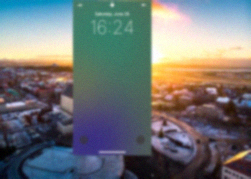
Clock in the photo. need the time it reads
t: 16:24
